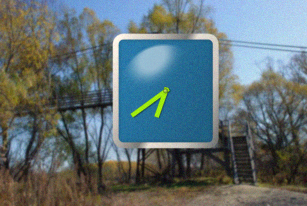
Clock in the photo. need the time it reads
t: 6:39
